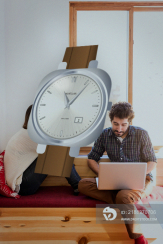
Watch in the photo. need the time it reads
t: 11:06
